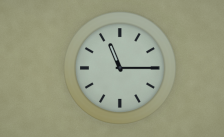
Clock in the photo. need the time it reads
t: 11:15
